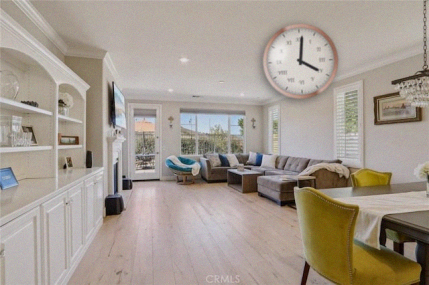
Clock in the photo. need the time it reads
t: 4:01
